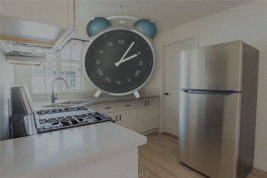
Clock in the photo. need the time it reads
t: 2:05
